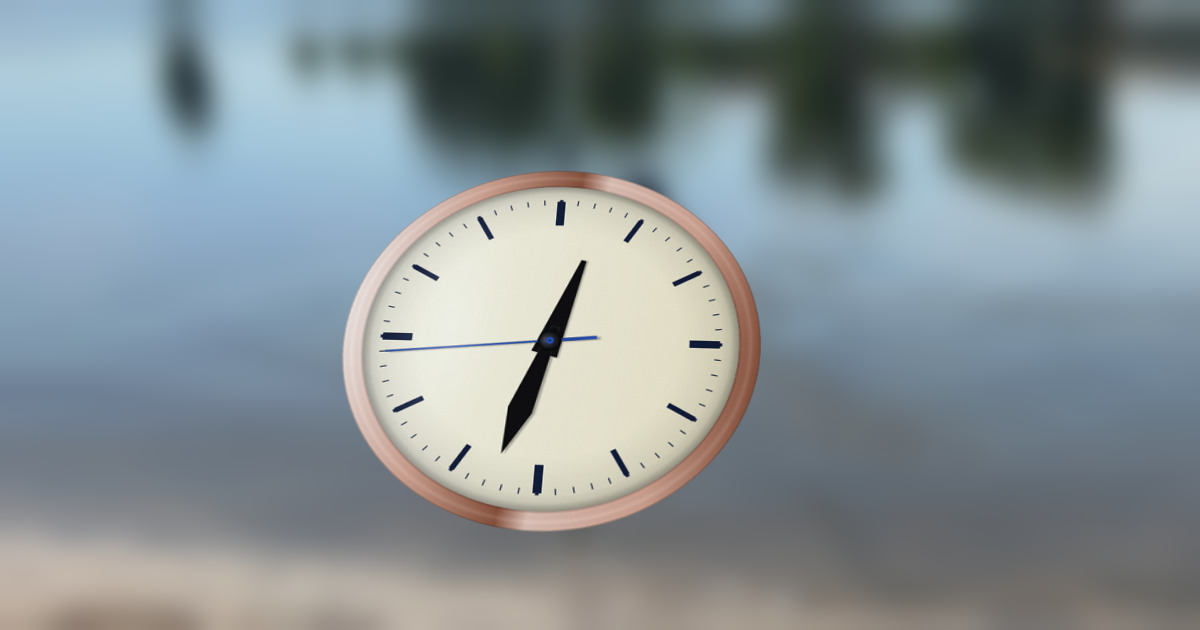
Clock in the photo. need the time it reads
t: 12:32:44
